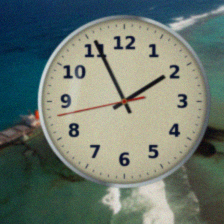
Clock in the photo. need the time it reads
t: 1:55:43
